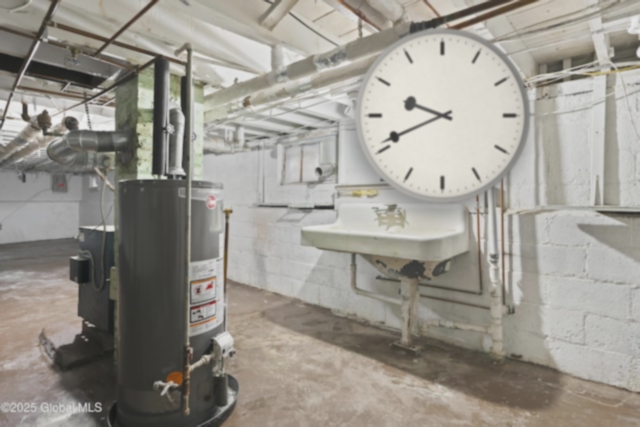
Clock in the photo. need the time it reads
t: 9:41
